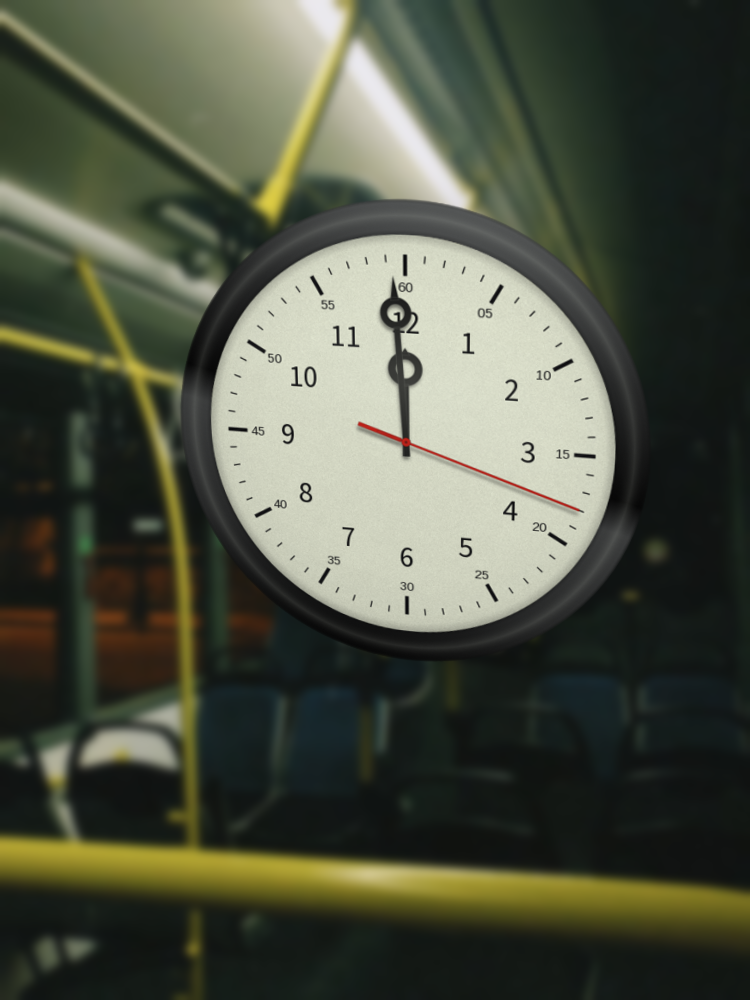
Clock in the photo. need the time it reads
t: 11:59:18
